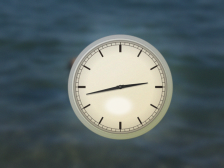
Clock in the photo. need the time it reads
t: 2:43
